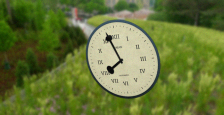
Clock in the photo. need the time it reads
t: 7:57
